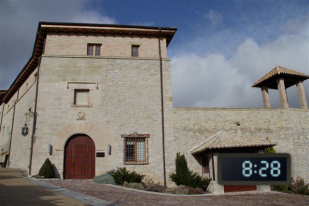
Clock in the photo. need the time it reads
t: 8:28
